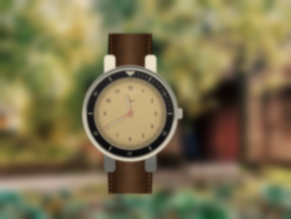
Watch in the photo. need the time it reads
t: 11:40
